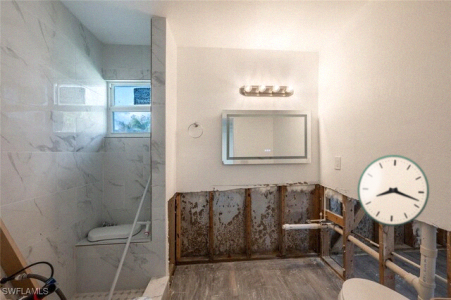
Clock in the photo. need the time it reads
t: 8:18
